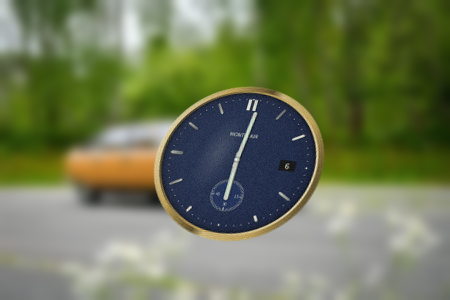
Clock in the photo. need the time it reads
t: 6:01
